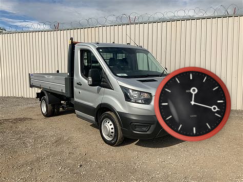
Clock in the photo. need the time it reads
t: 12:18
